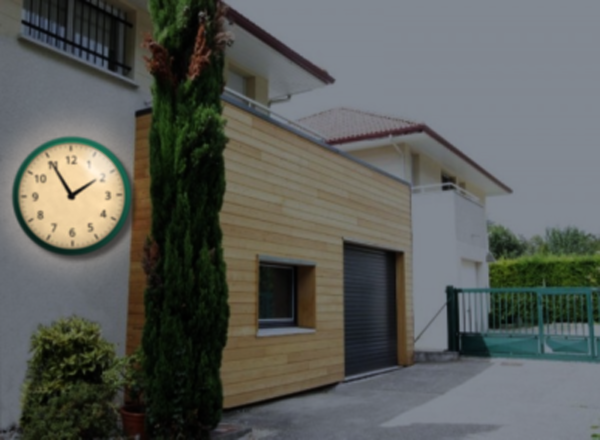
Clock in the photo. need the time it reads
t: 1:55
